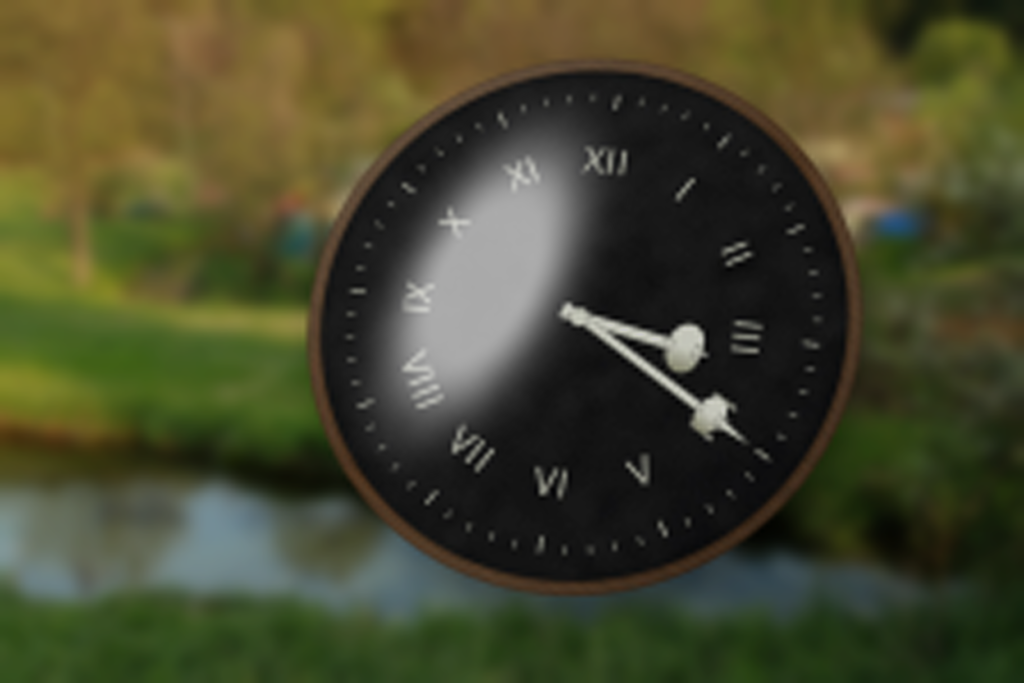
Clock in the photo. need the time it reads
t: 3:20
